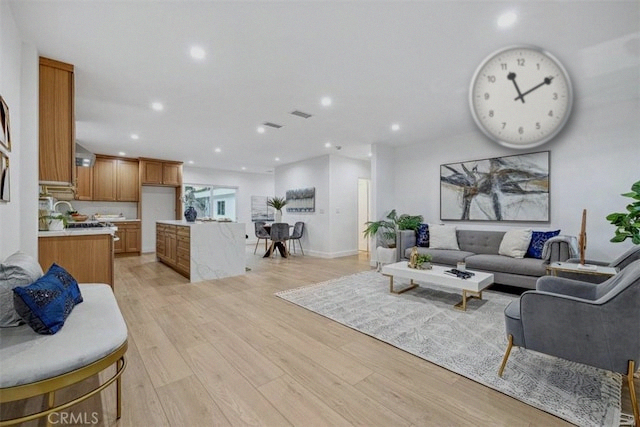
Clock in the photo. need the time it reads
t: 11:10
